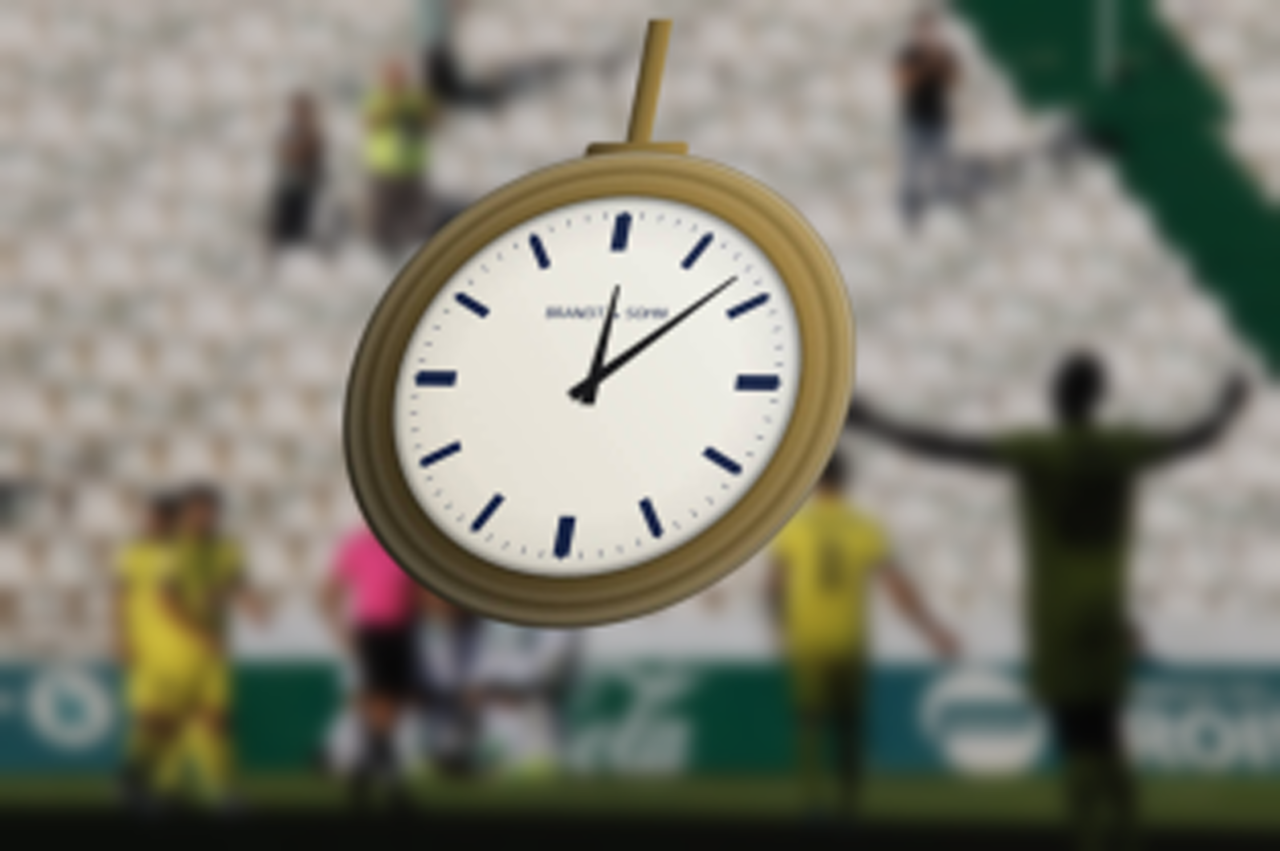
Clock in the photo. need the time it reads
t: 12:08
